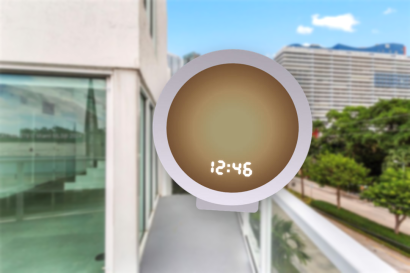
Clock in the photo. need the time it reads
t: 12:46
